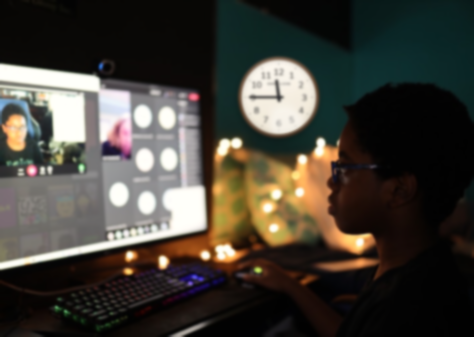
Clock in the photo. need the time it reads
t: 11:45
